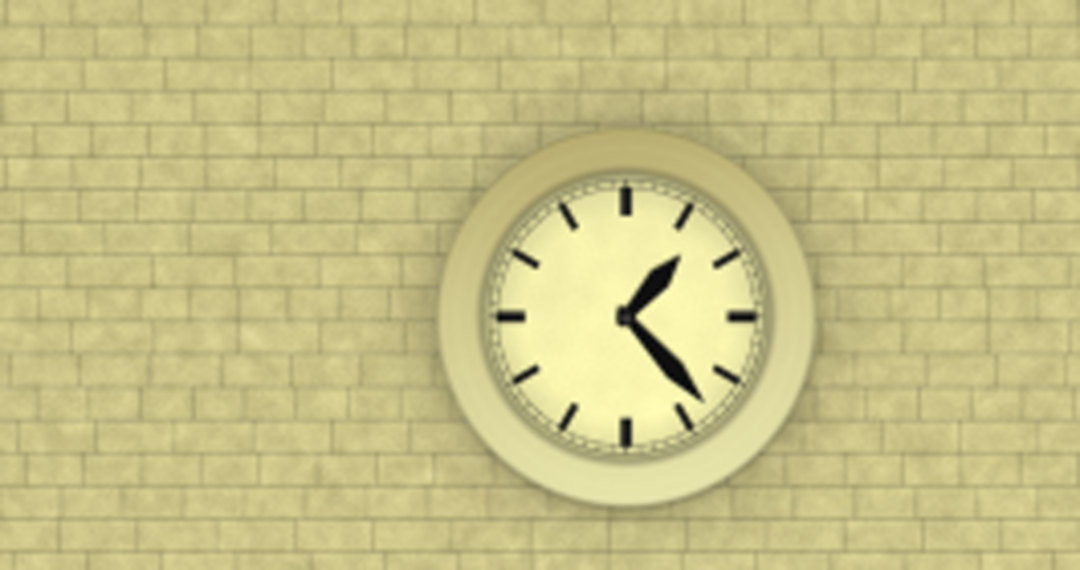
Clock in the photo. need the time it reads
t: 1:23
